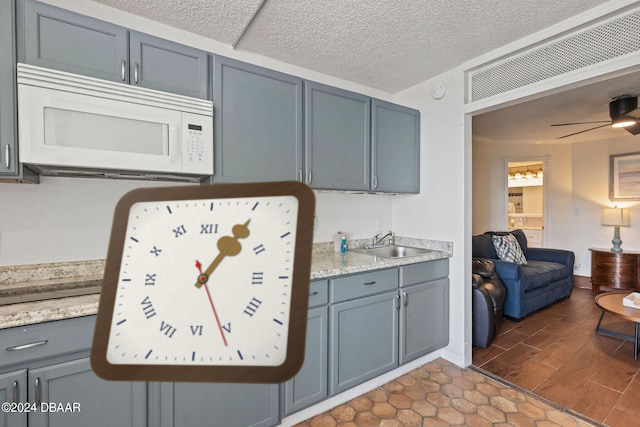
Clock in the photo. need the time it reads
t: 1:05:26
